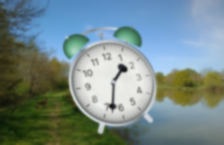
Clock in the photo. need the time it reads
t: 1:33
